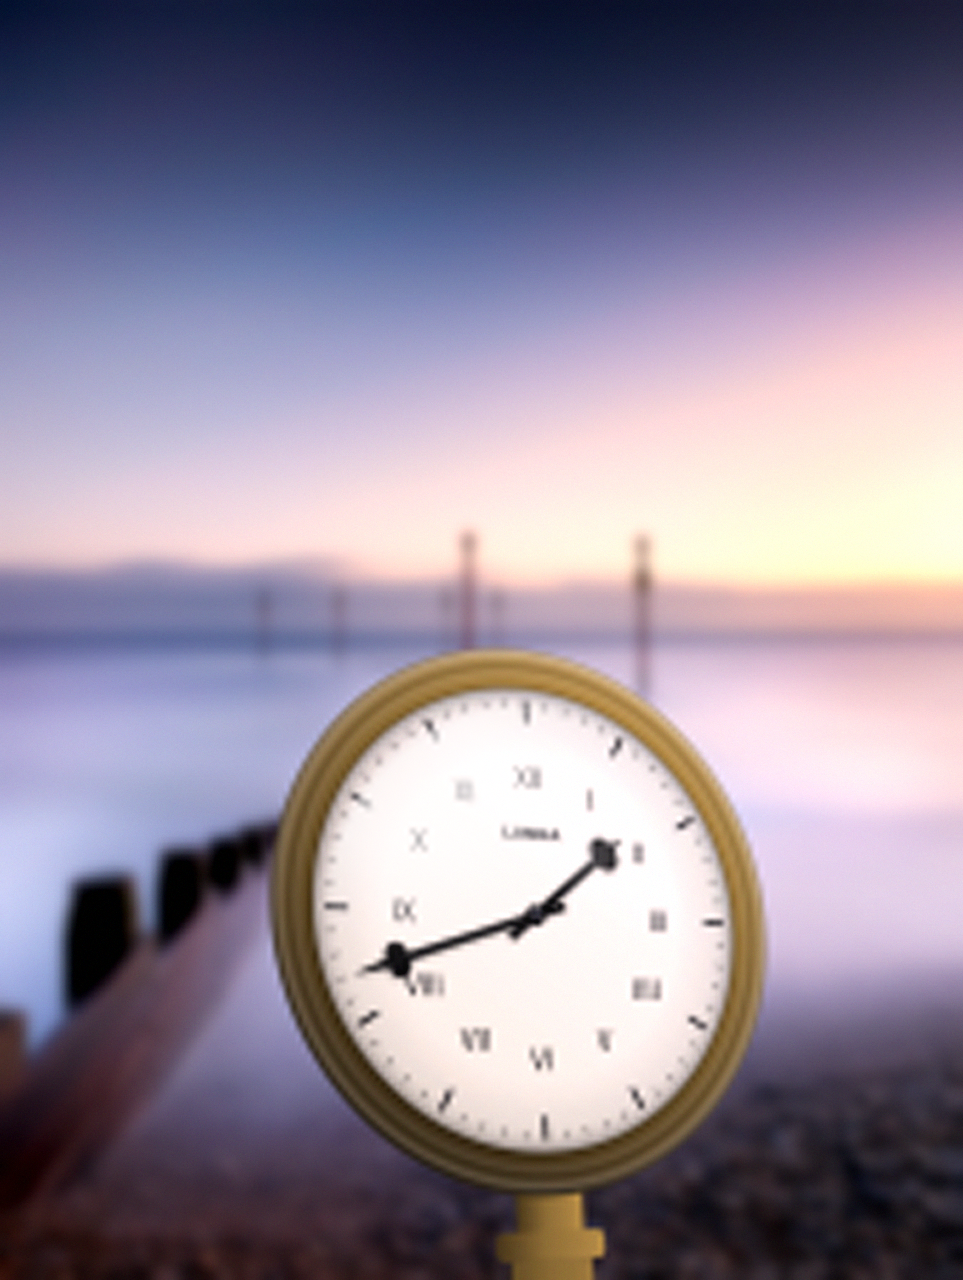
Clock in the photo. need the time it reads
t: 1:42
